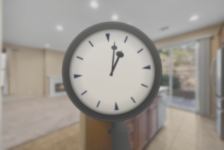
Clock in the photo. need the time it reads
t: 1:02
